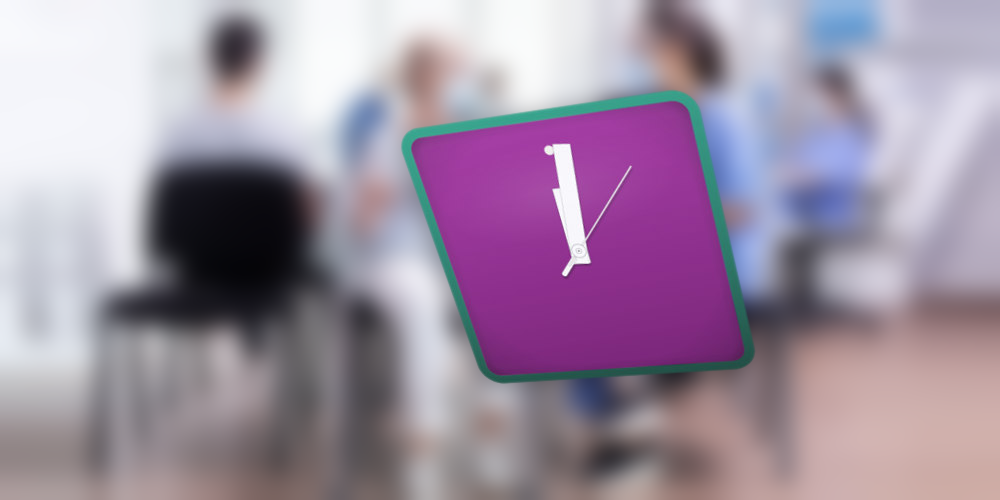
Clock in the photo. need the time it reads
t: 12:01:07
